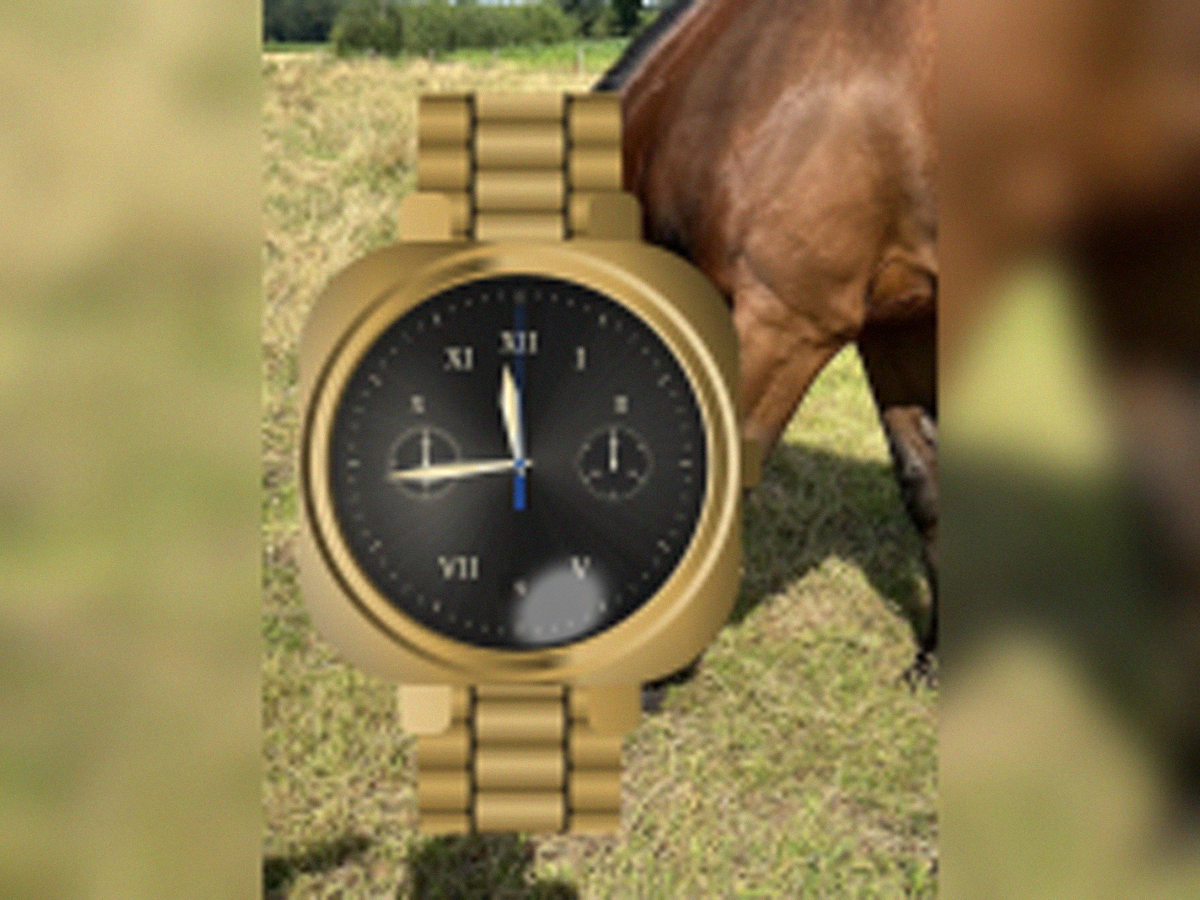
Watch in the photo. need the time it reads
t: 11:44
